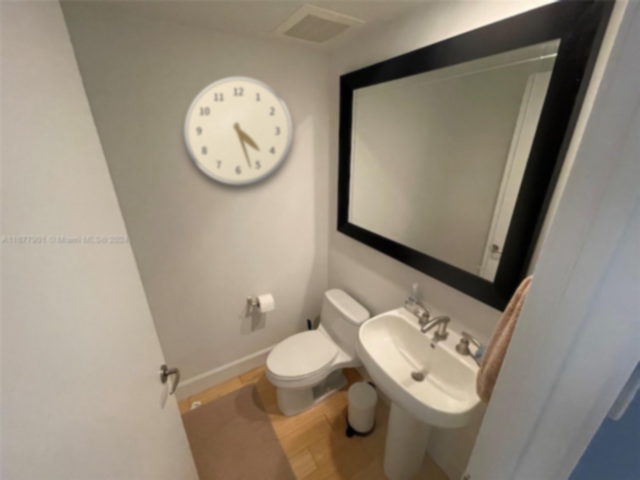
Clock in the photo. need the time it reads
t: 4:27
